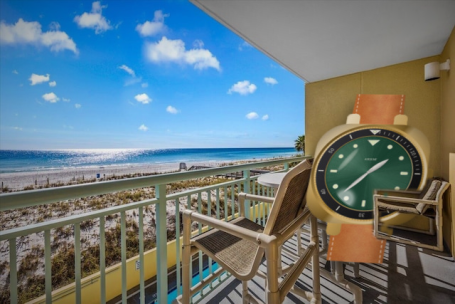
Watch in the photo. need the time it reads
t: 1:37
